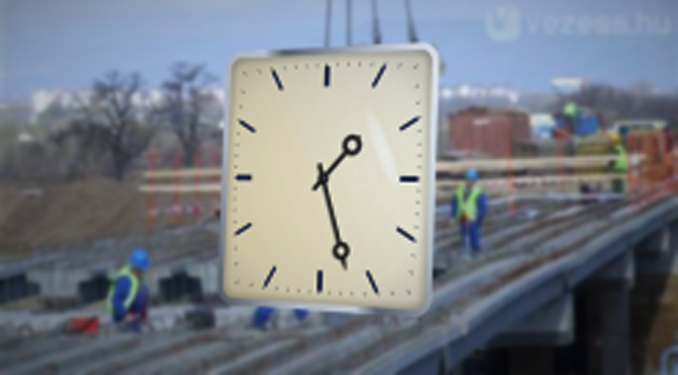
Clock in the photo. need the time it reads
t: 1:27
